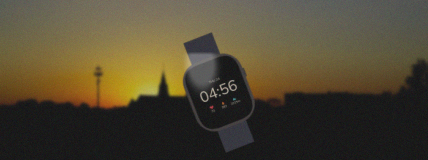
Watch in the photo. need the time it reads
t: 4:56
